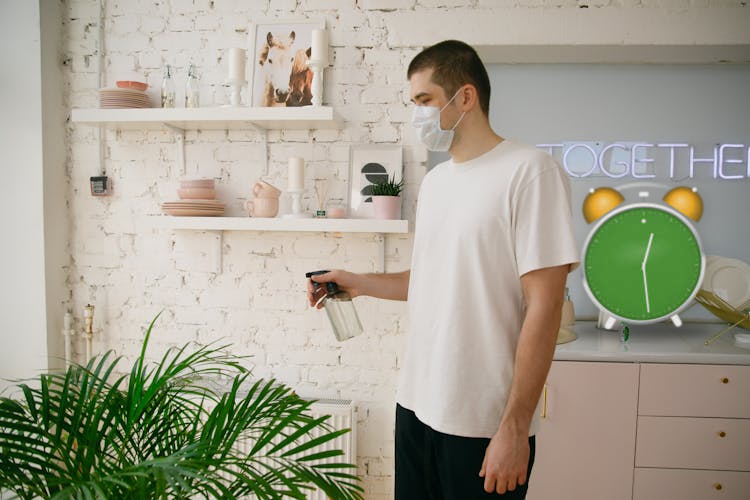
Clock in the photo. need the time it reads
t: 12:29
